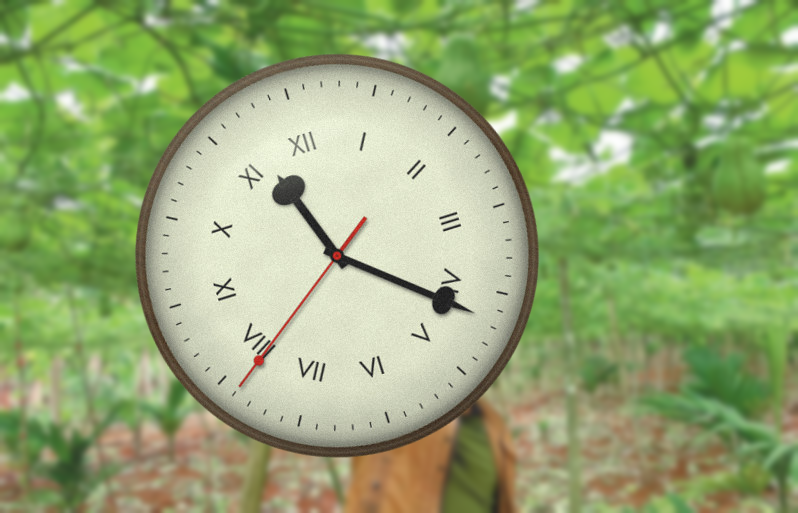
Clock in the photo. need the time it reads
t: 11:21:39
